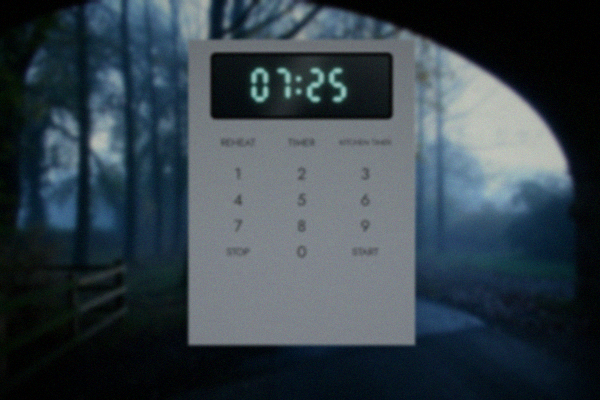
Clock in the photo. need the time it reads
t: 7:25
